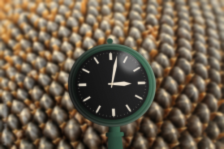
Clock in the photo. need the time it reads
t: 3:02
